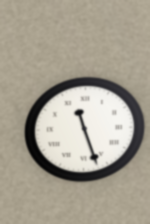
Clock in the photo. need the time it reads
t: 11:27
